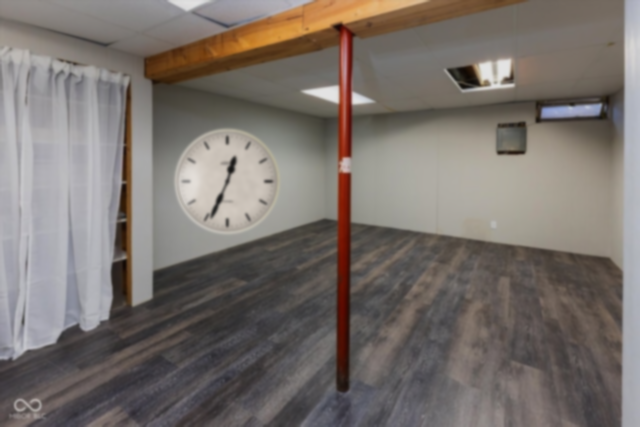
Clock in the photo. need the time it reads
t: 12:34
